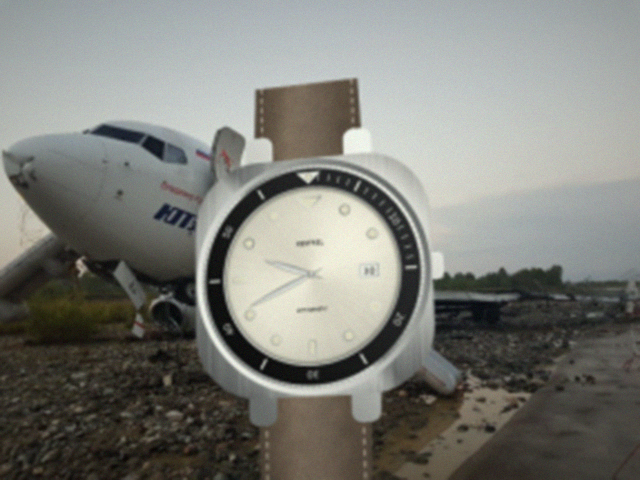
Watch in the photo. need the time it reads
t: 9:41
